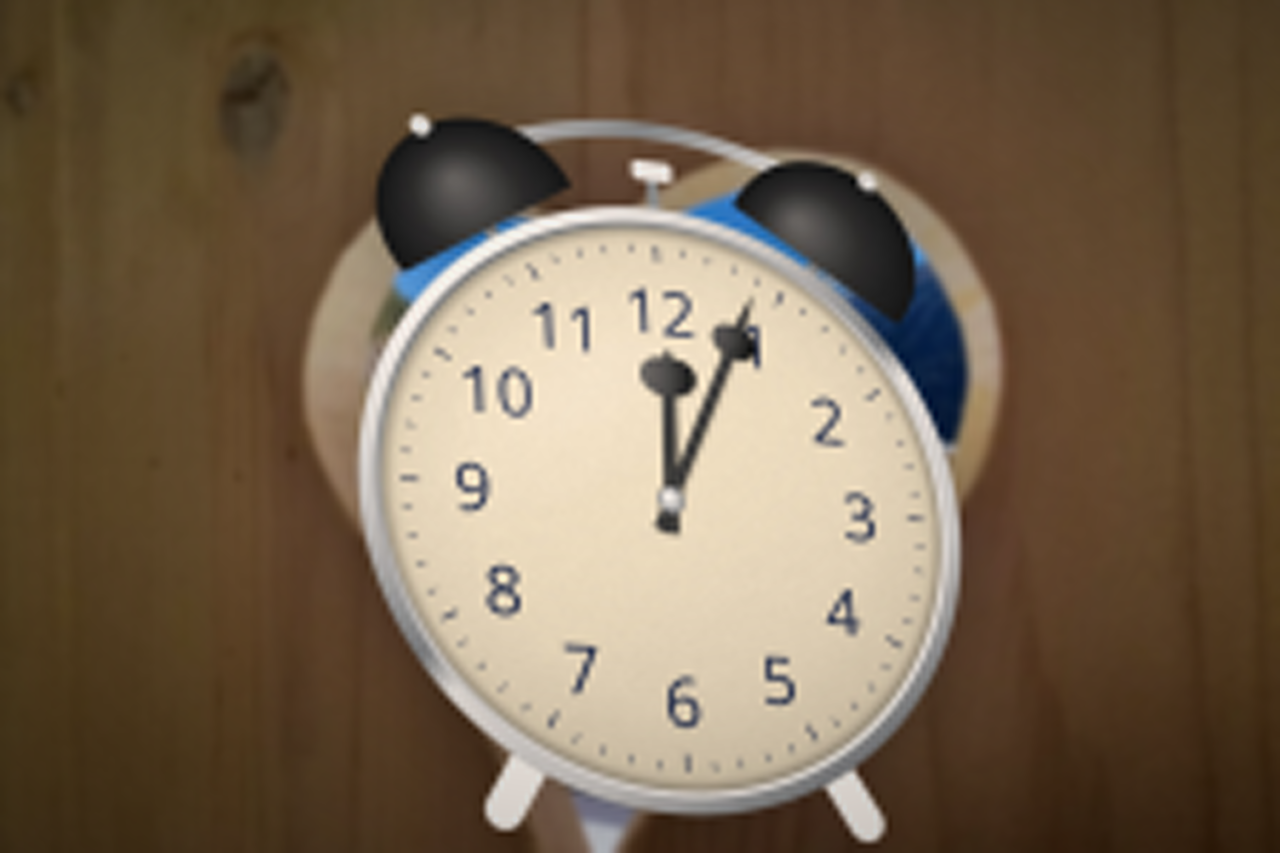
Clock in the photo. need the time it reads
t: 12:04
